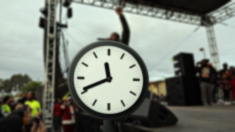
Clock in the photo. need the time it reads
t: 11:41
